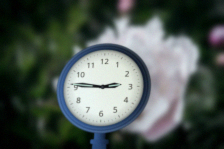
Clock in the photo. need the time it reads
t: 2:46
